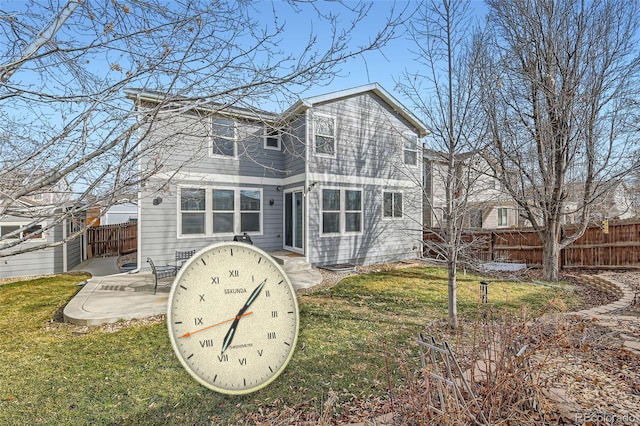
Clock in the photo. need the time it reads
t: 7:07:43
